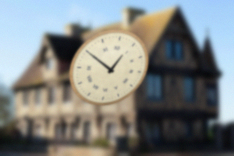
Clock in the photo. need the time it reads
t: 12:50
